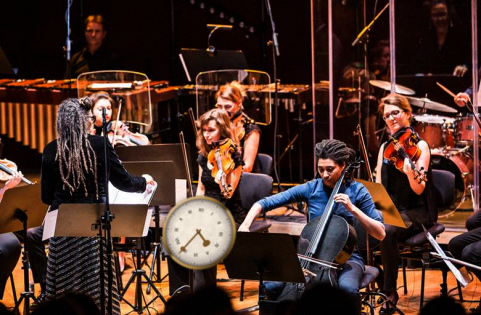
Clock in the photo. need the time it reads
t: 4:36
